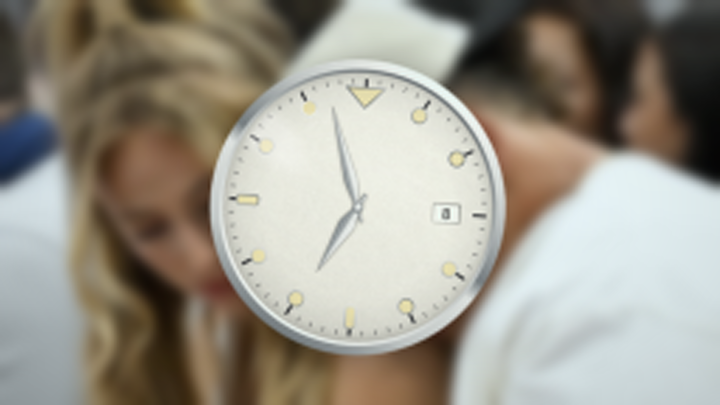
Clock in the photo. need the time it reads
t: 6:57
